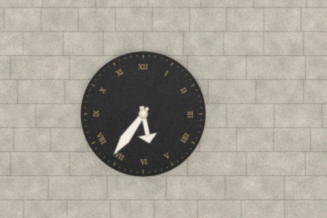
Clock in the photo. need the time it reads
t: 5:36
